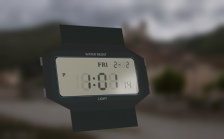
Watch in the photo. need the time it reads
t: 1:01:14
